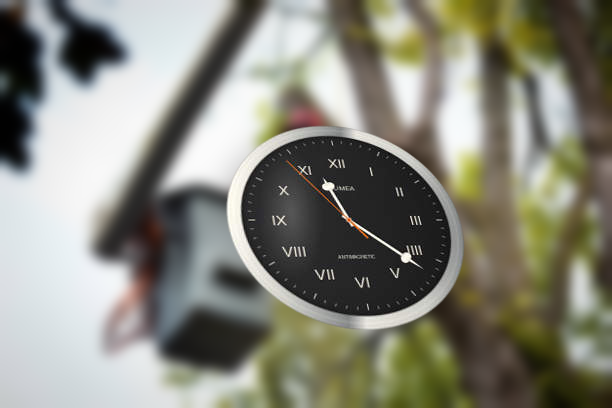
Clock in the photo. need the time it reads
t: 11:21:54
